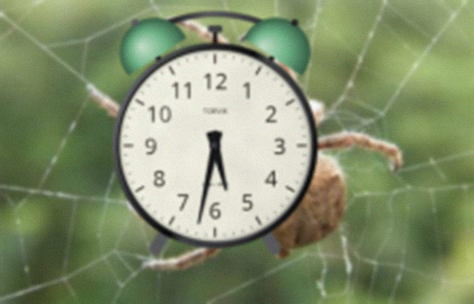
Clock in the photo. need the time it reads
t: 5:32
